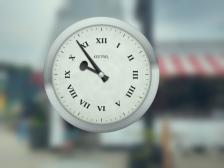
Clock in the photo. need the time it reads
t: 9:54
